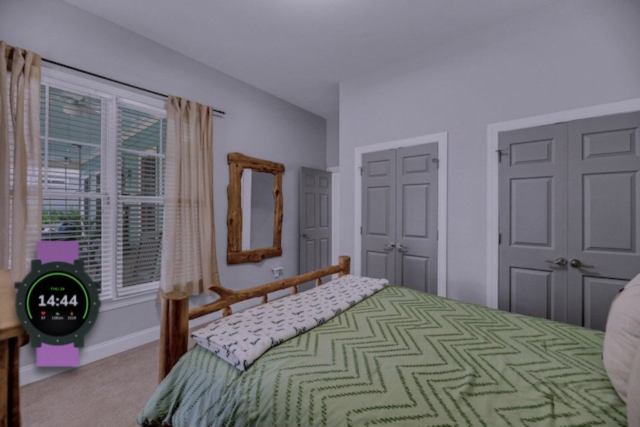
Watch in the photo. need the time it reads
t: 14:44
